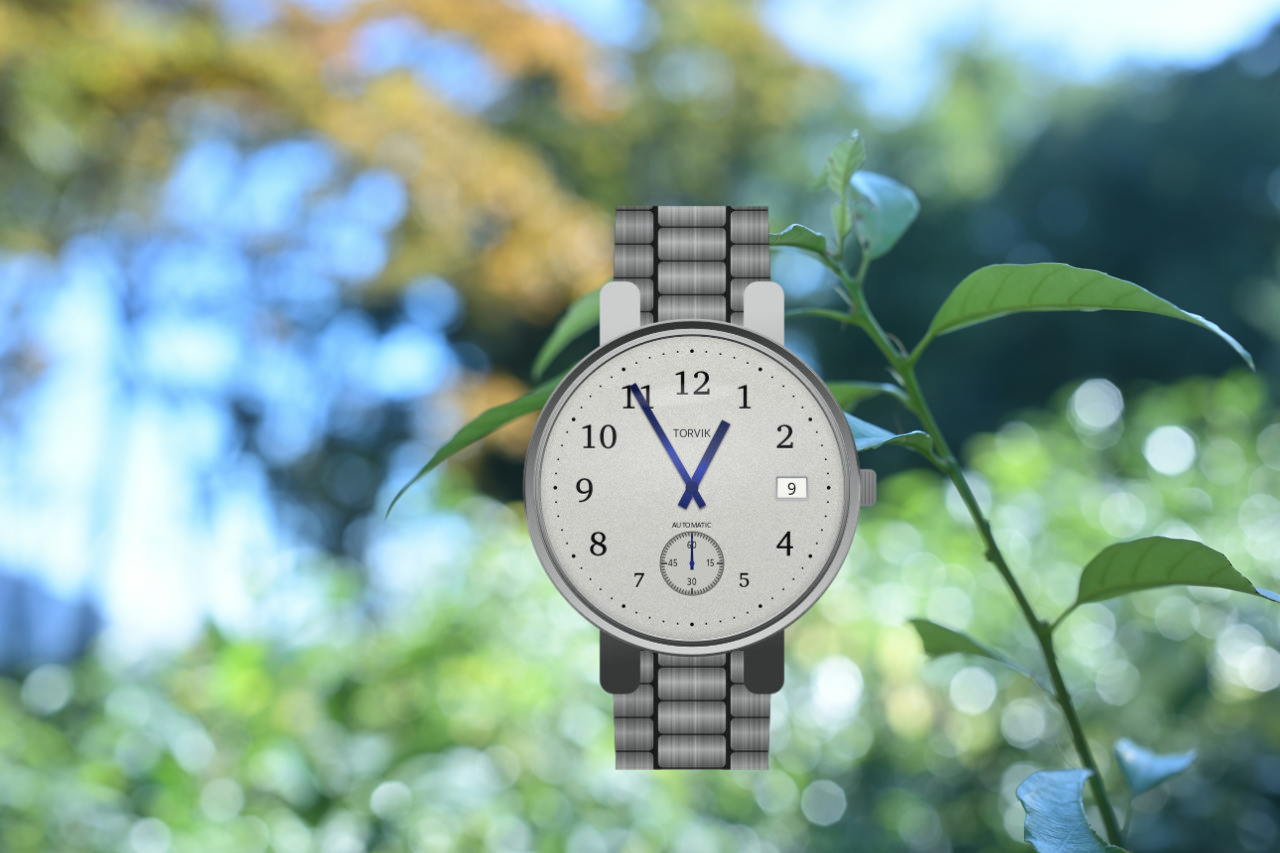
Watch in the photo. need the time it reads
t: 12:55
